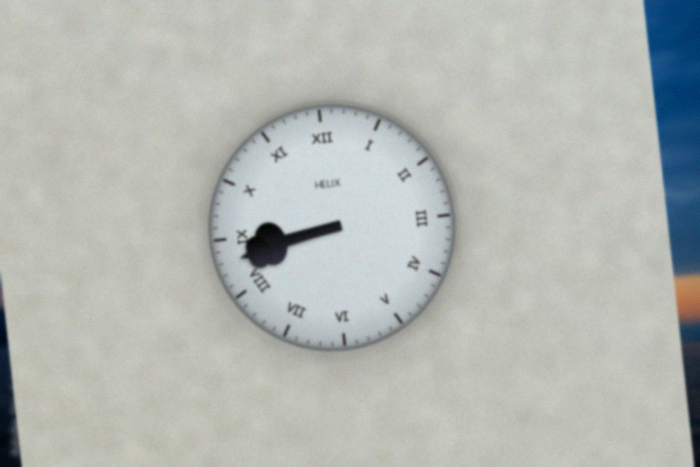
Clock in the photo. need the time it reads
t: 8:43
